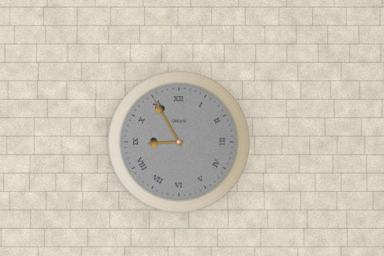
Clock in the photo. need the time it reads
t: 8:55
